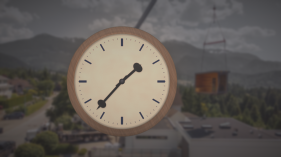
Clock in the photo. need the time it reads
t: 1:37
